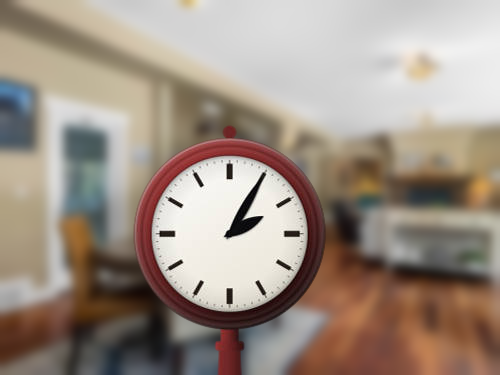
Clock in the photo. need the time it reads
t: 2:05
